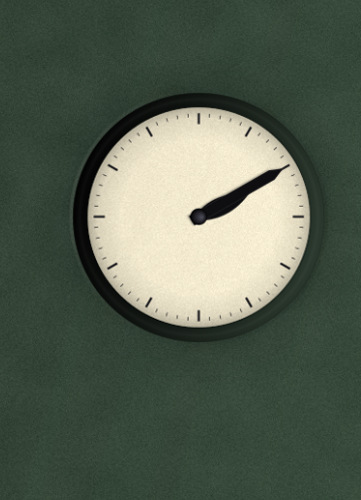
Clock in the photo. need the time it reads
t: 2:10
